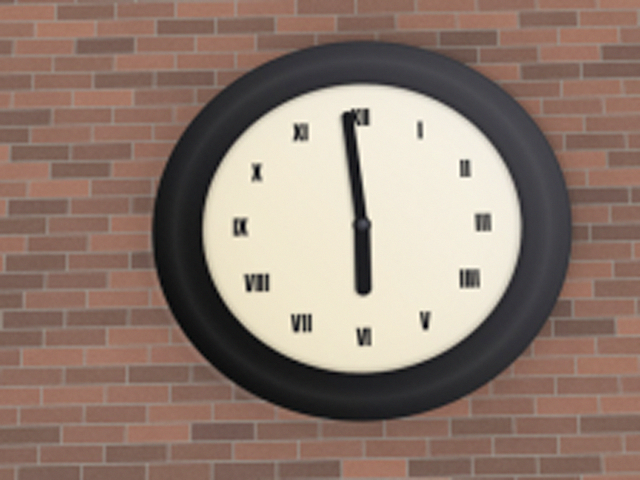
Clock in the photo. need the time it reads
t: 5:59
